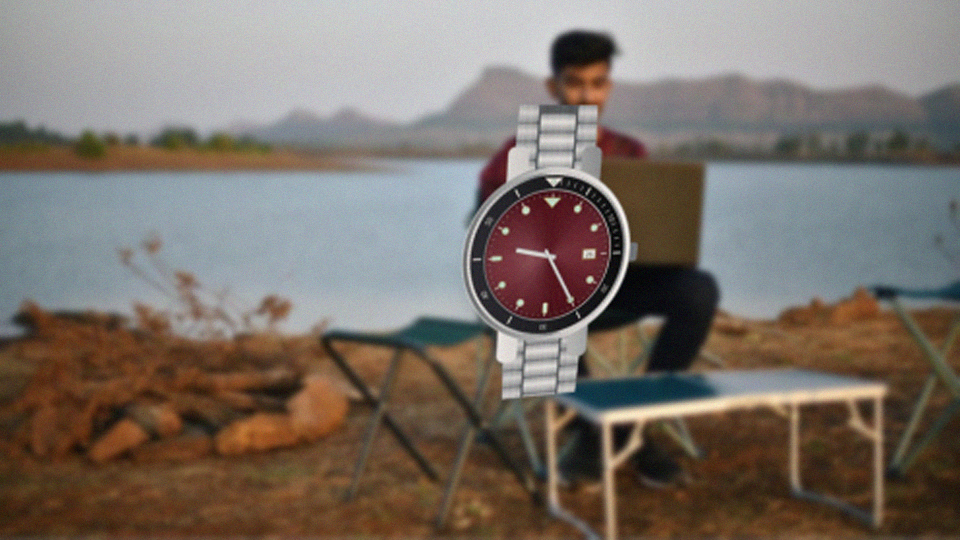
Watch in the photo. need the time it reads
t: 9:25
